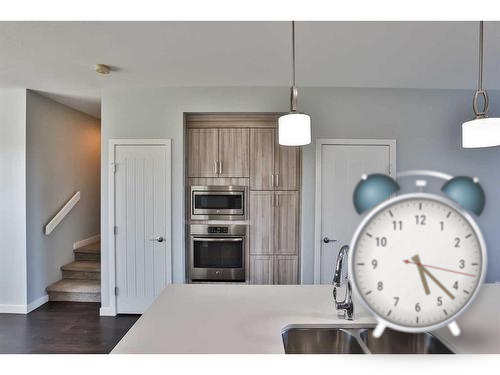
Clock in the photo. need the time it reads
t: 5:22:17
